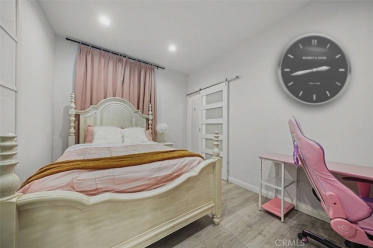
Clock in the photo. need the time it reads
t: 2:43
